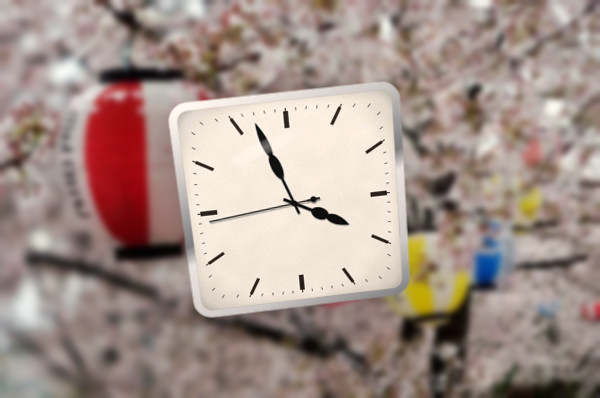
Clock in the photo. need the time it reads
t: 3:56:44
